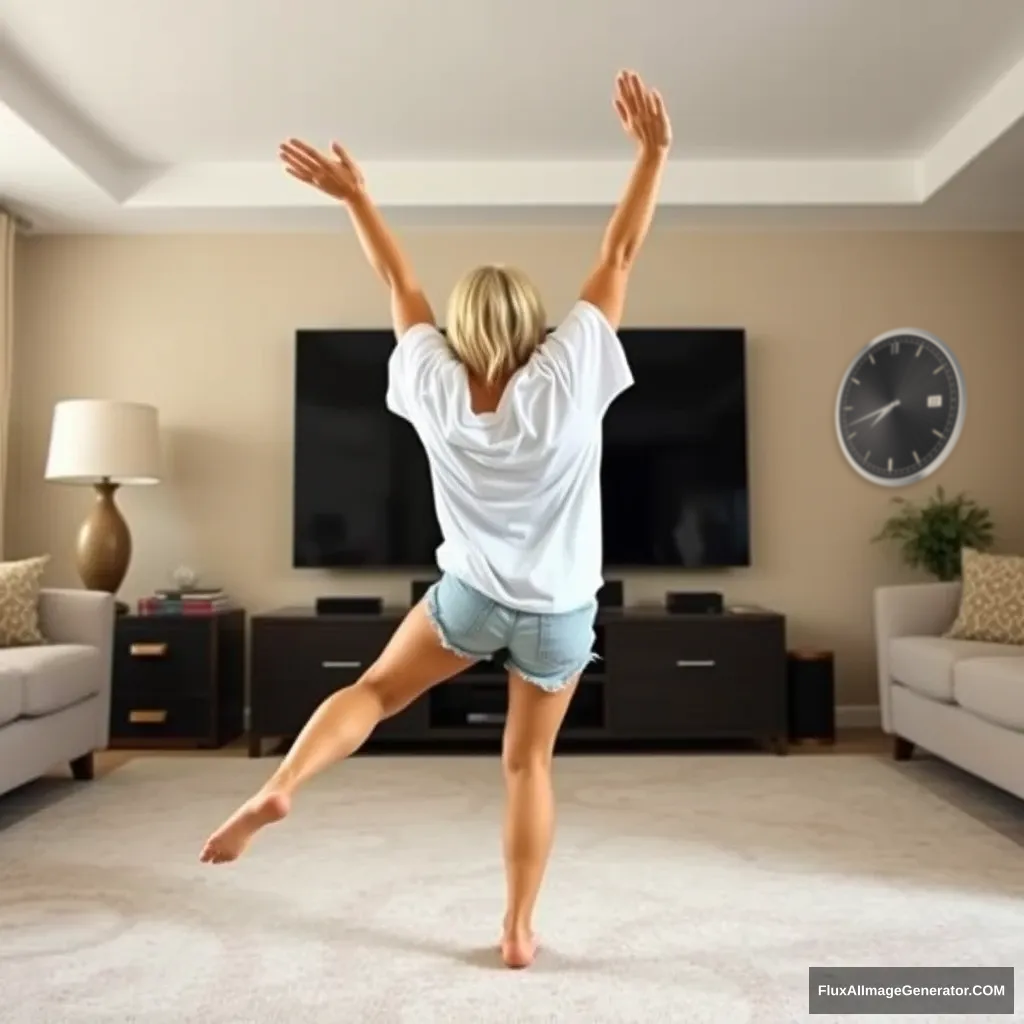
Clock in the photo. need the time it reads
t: 7:42
